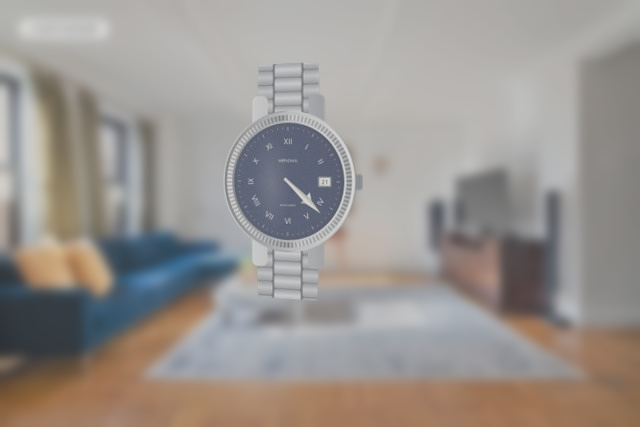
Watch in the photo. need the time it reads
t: 4:22
